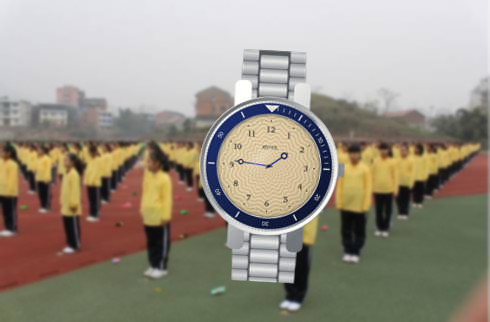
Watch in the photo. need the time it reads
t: 1:46
